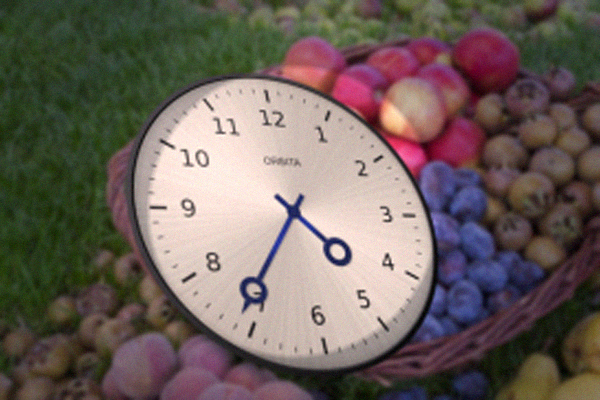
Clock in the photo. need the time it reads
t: 4:36
